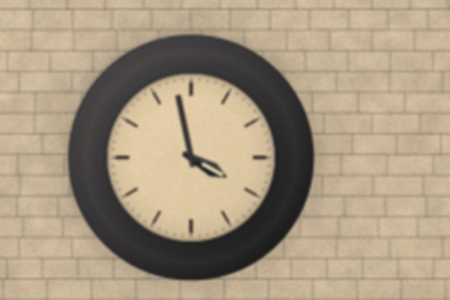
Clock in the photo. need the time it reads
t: 3:58
